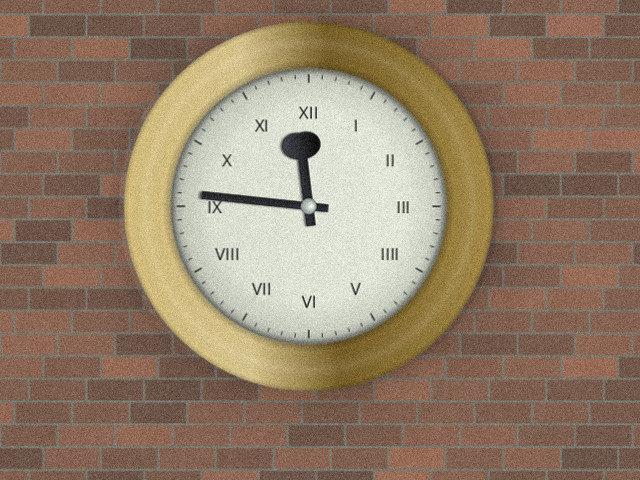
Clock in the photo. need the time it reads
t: 11:46
